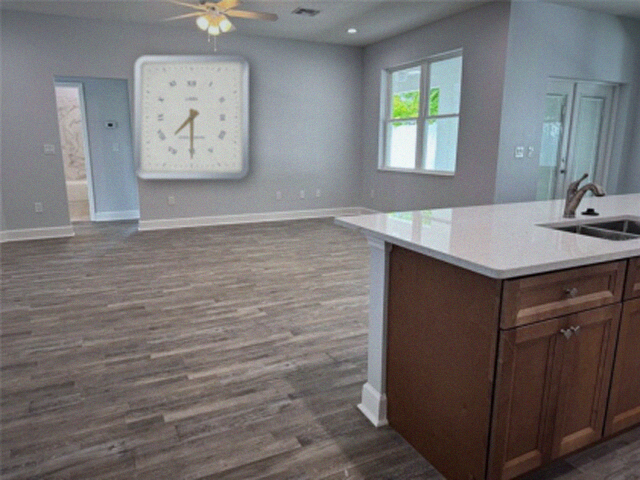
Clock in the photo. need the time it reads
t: 7:30
